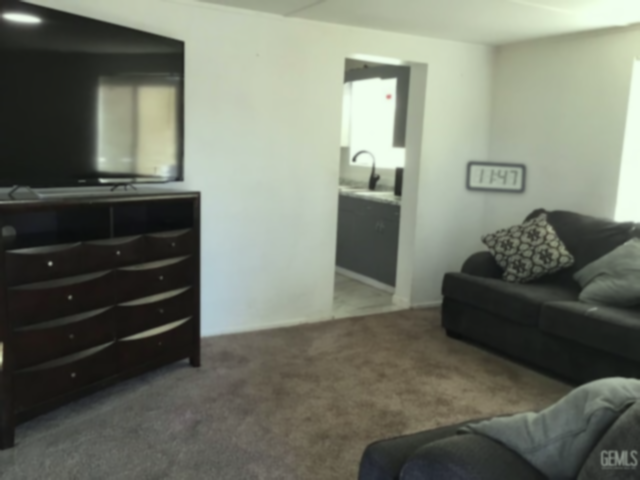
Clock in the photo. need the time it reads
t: 11:47
